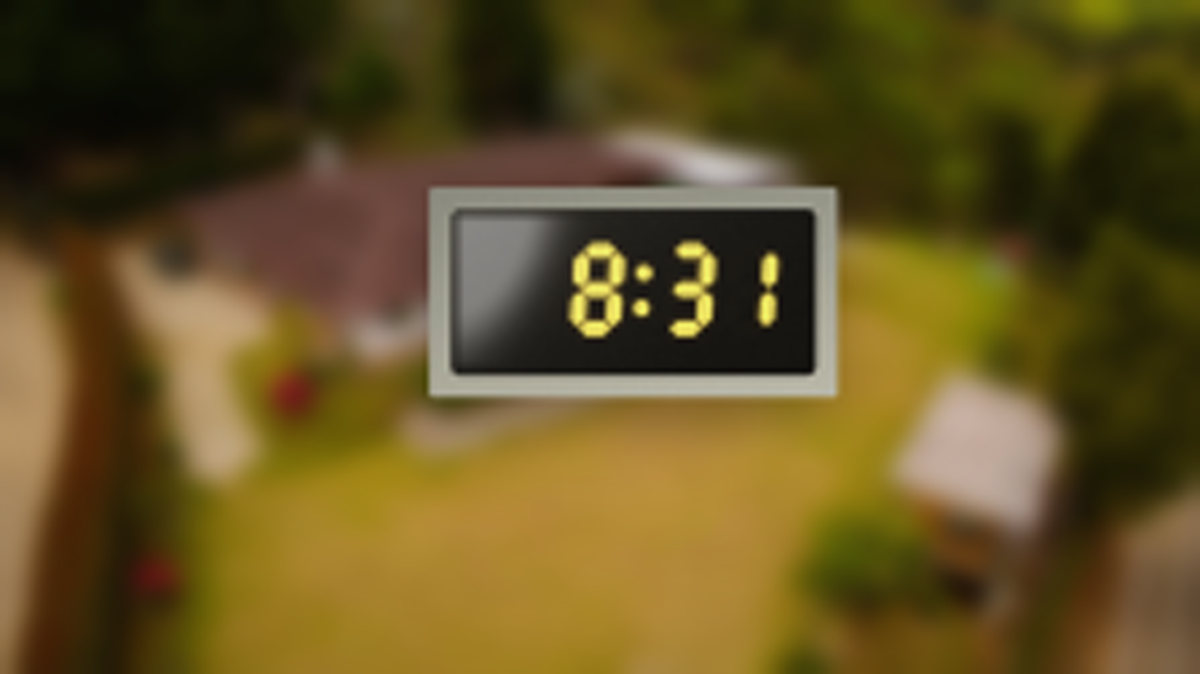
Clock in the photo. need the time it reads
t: 8:31
